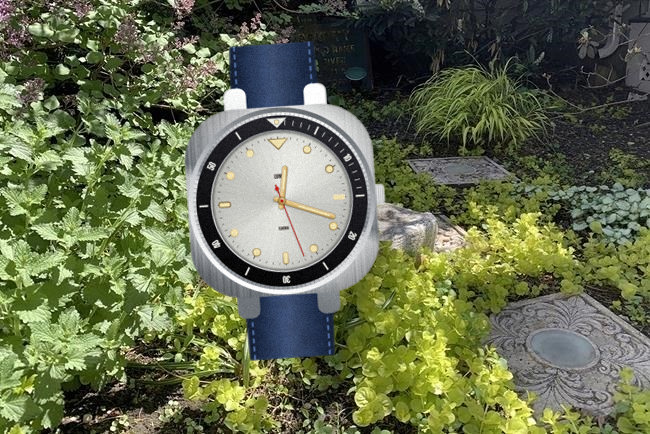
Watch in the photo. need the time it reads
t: 12:18:27
